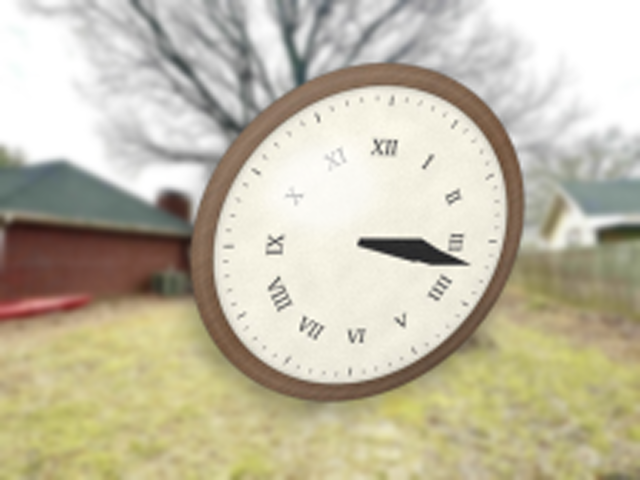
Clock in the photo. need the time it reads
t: 3:17
